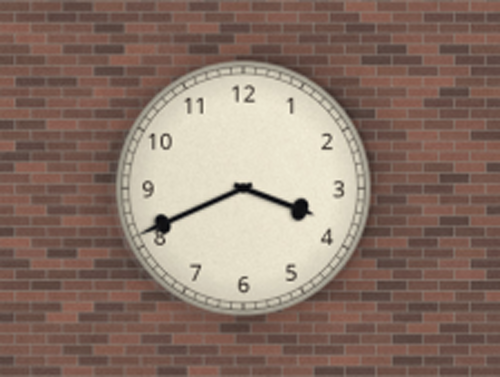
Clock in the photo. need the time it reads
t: 3:41
